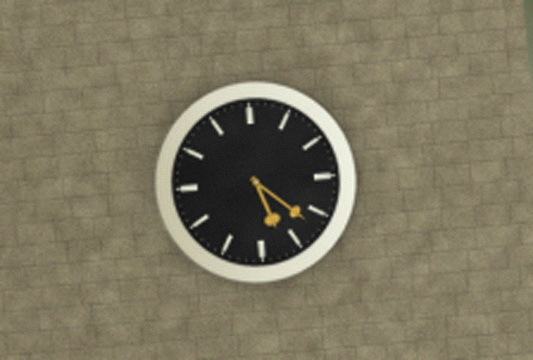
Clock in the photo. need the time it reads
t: 5:22
